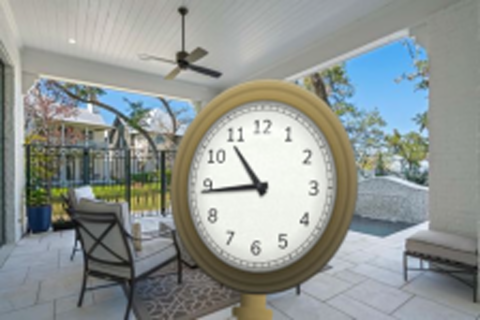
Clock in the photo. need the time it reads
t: 10:44
